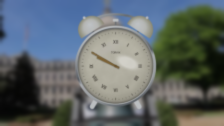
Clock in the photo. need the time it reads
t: 9:50
